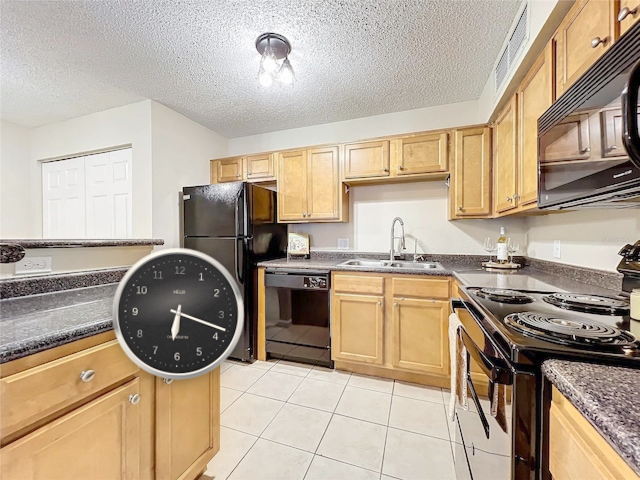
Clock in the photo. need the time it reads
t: 6:18
